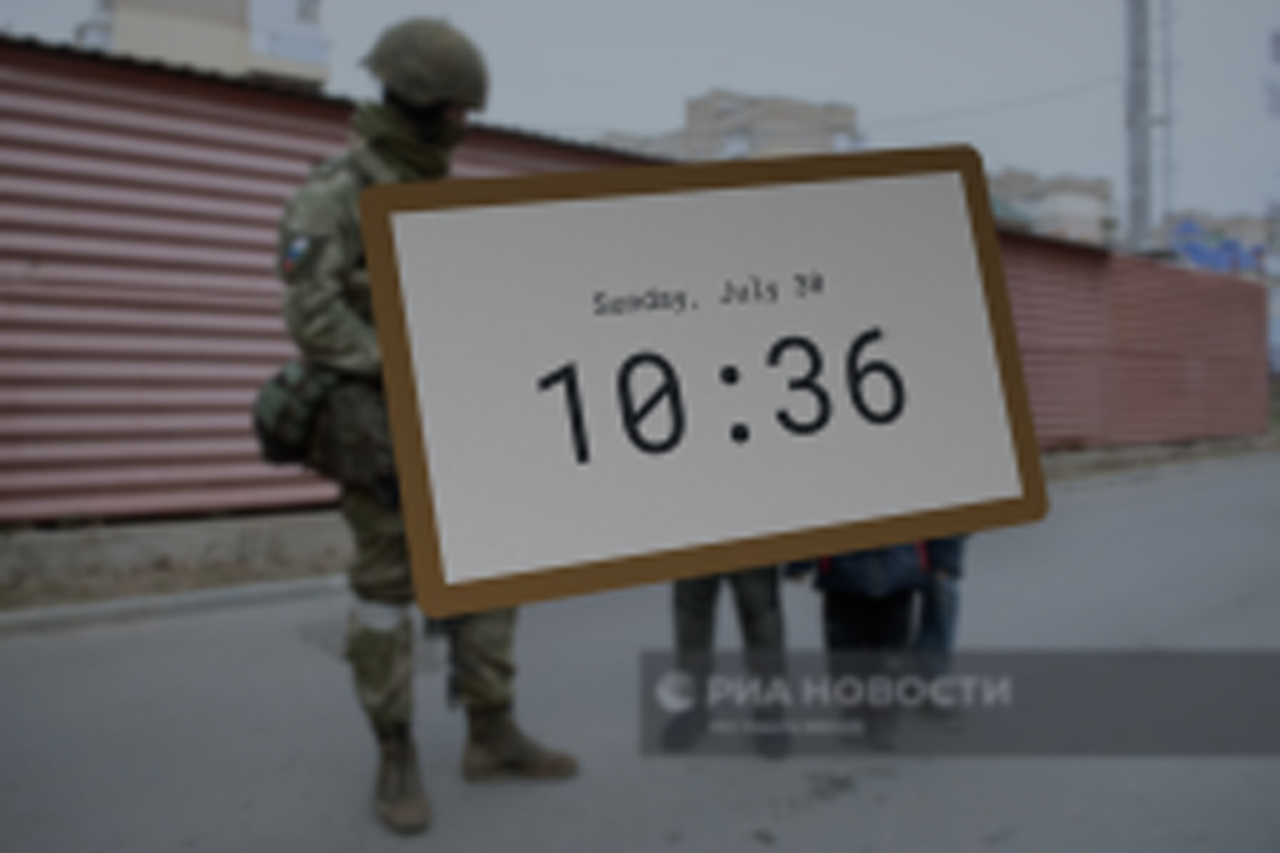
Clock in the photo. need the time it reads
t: 10:36
